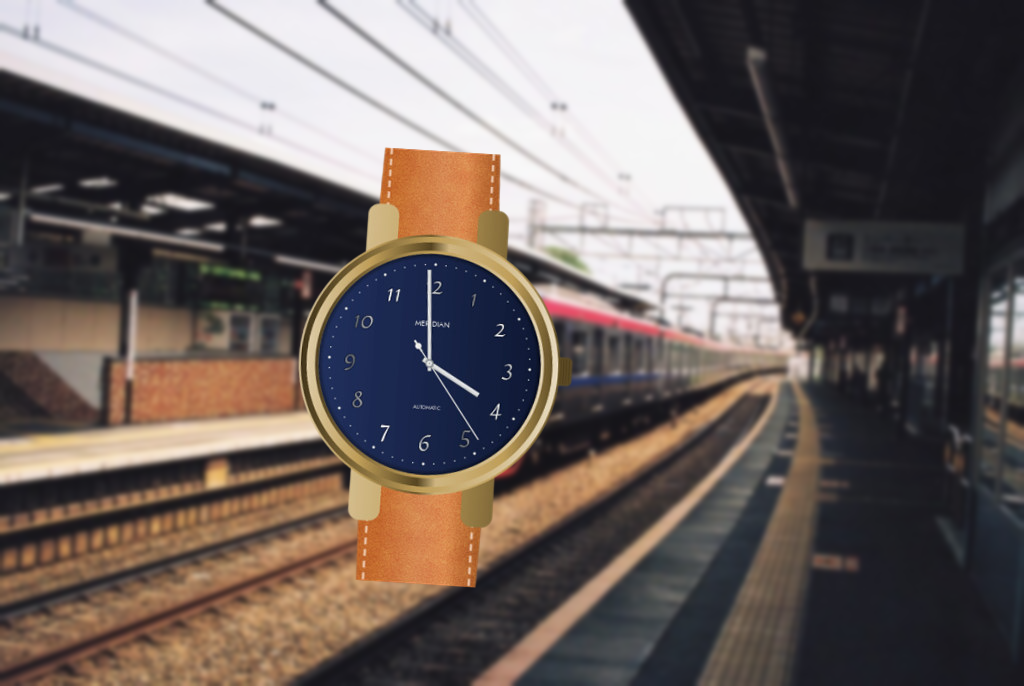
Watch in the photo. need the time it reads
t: 3:59:24
